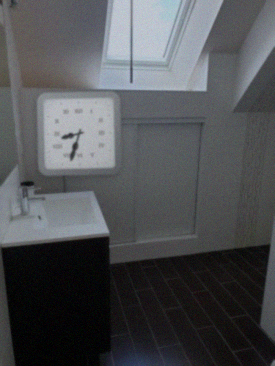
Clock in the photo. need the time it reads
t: 8:33
